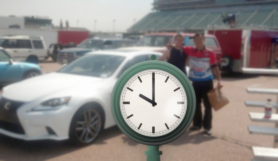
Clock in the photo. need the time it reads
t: 10:00
